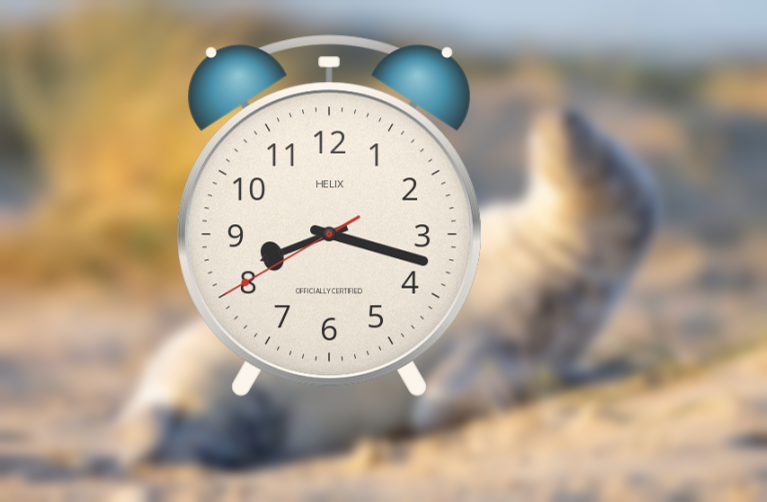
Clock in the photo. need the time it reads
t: 8:17:40
